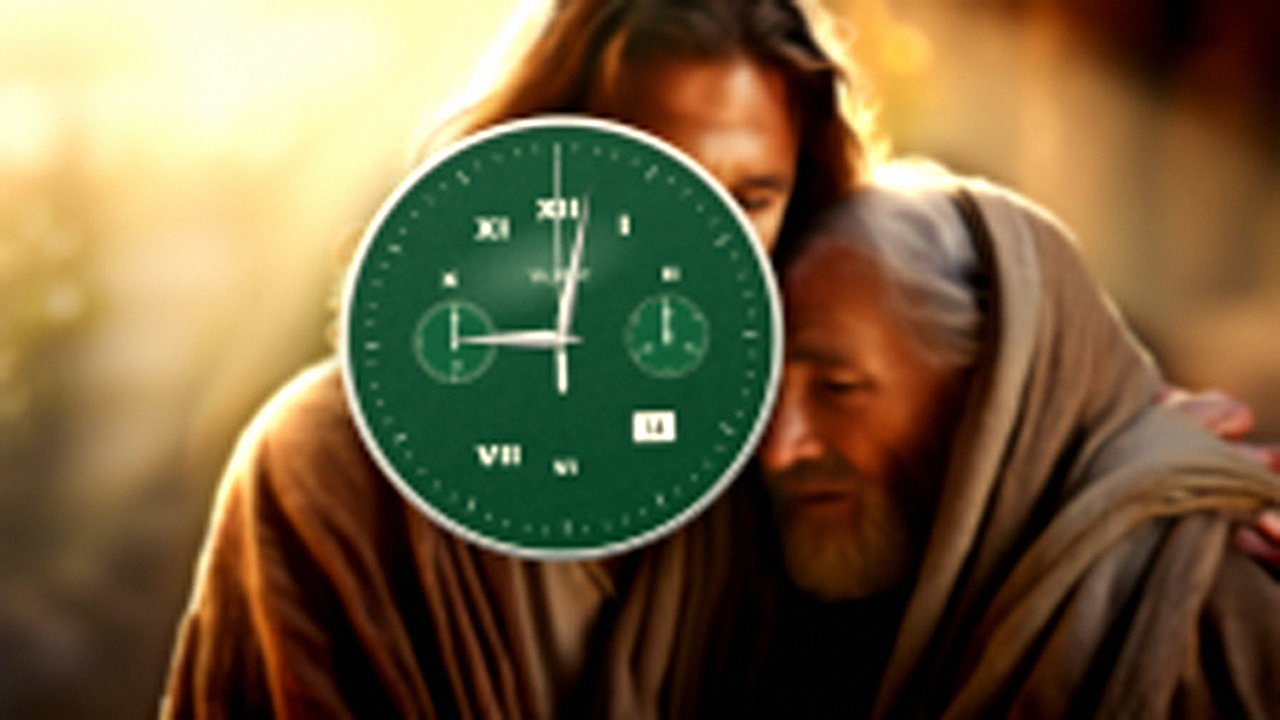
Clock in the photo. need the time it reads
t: 9:02
